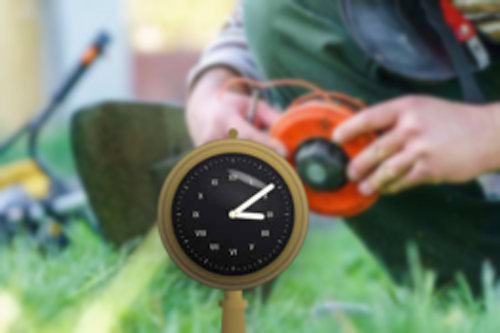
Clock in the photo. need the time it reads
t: 3:09
